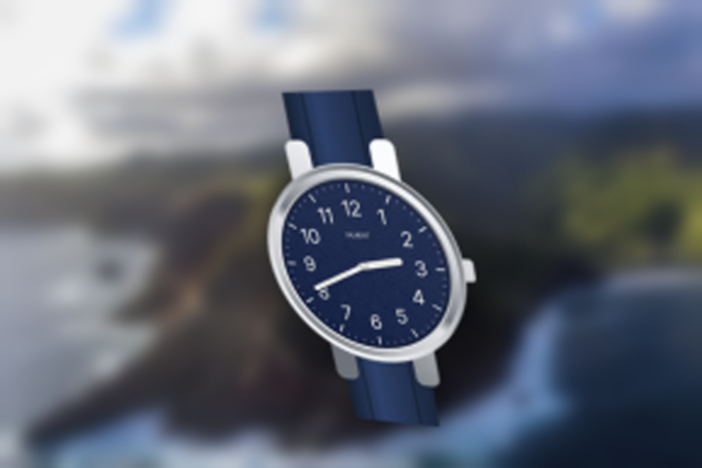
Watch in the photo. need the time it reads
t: 2:41
